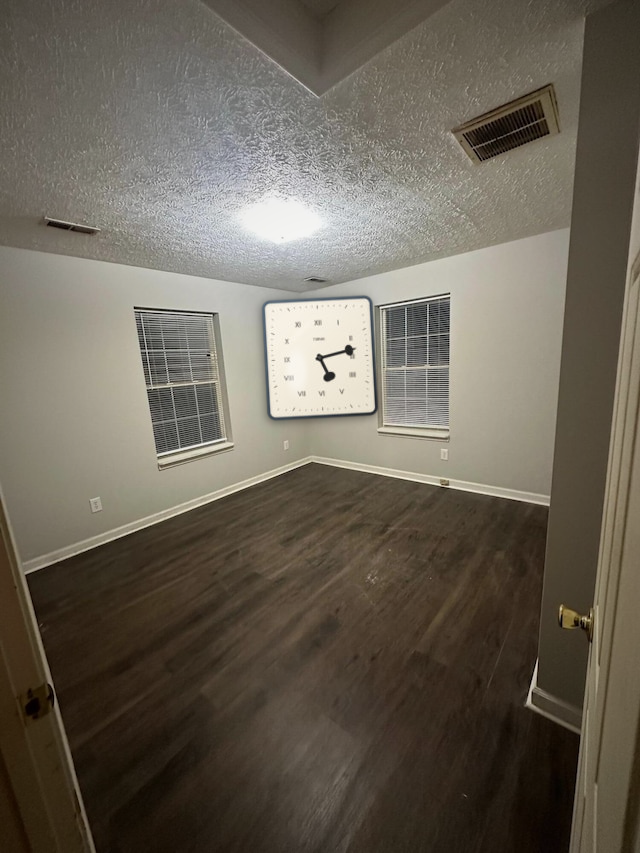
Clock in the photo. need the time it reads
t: 5:13
